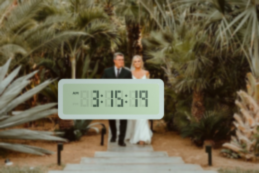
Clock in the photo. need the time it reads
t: 3:15:19
